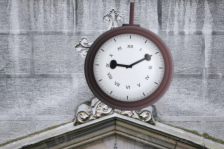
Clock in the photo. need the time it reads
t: 9:10
